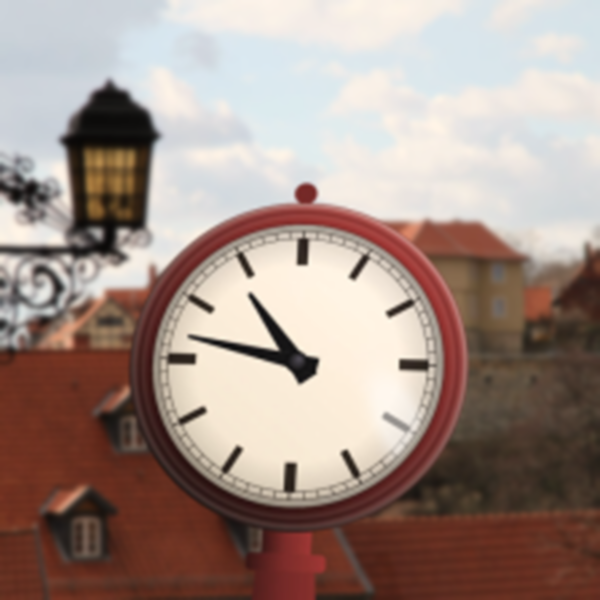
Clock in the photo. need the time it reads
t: 10:47
